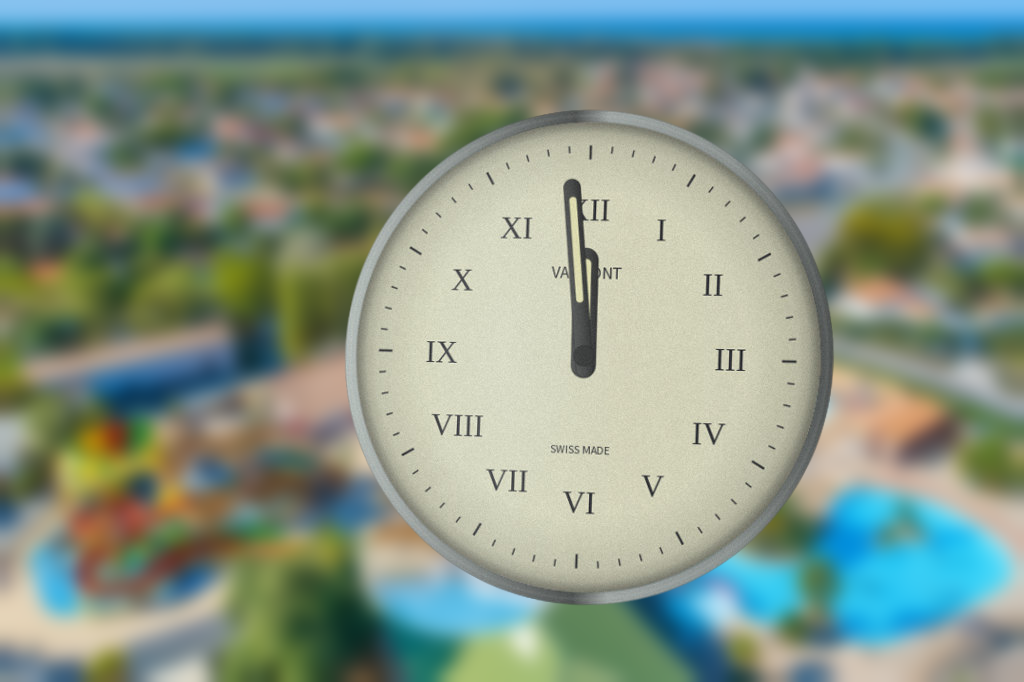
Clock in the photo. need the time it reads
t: 11:59
